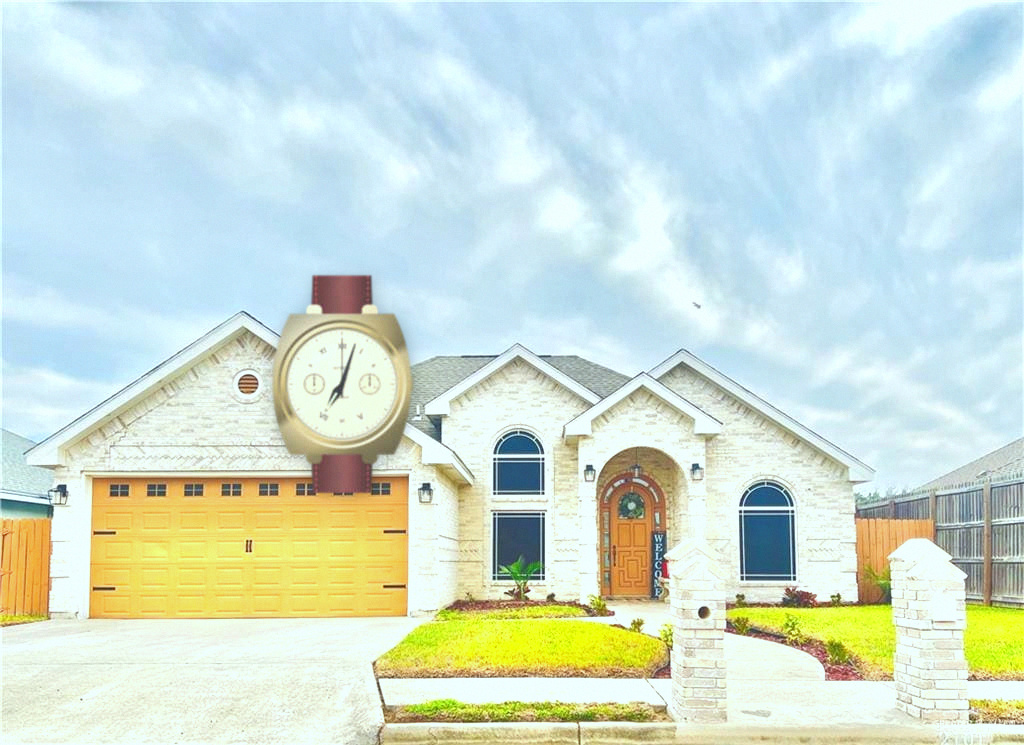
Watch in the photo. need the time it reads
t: 7:03
